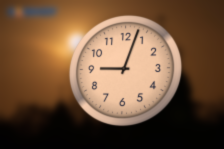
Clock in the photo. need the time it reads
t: 9:03
